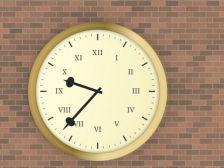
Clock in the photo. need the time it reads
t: 9:37
